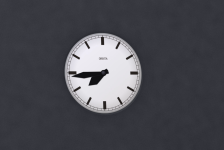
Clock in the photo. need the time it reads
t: 7:44
